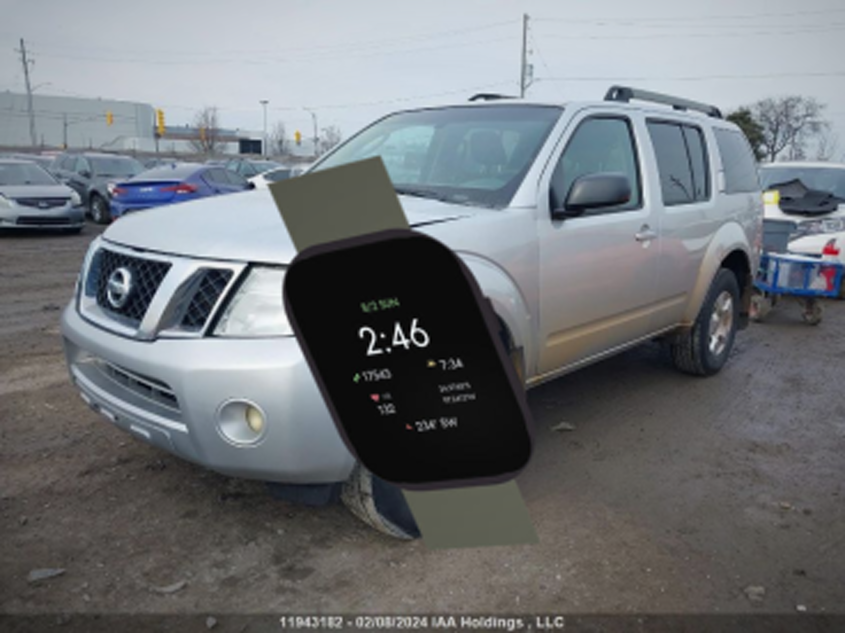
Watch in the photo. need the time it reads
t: 2:46
